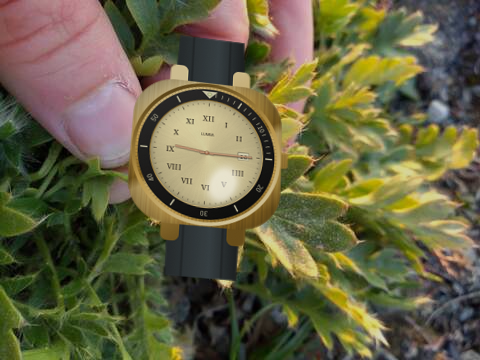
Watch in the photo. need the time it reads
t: 9:15
